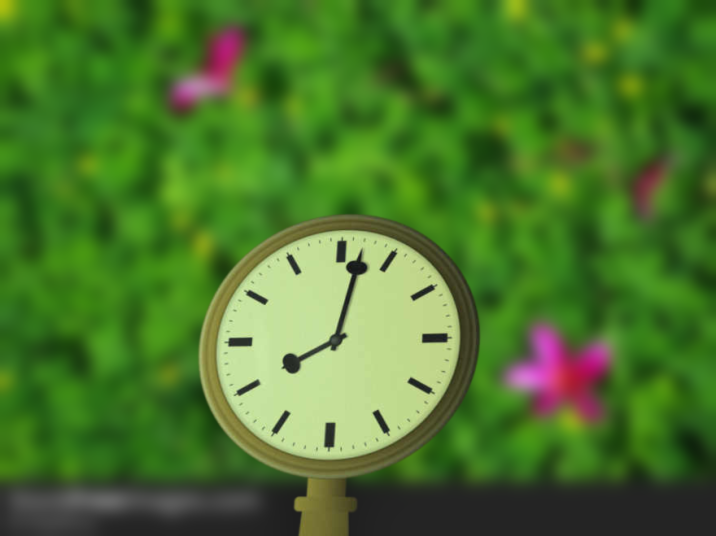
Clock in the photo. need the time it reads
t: 8:02
